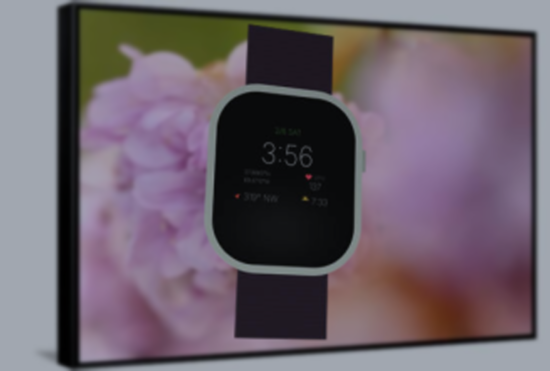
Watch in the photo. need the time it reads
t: 3:56
